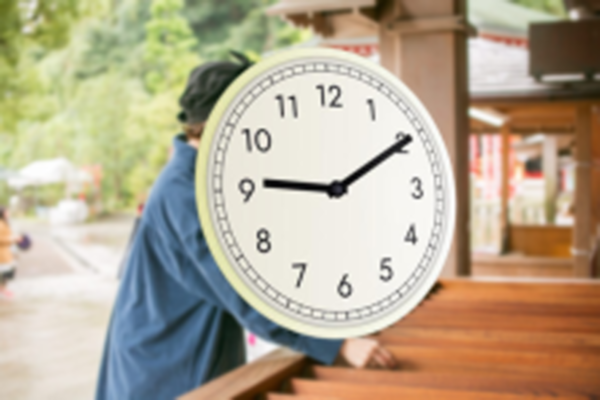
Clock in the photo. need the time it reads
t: 9:10
